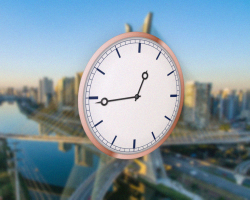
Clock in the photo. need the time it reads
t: 12:44
